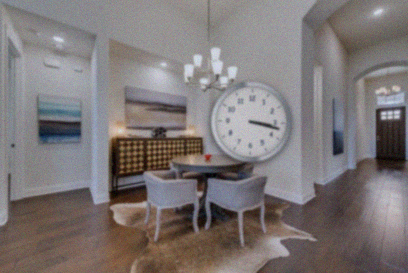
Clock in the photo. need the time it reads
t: 3:17
